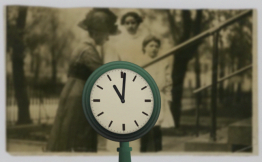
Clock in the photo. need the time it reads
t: 11:01
